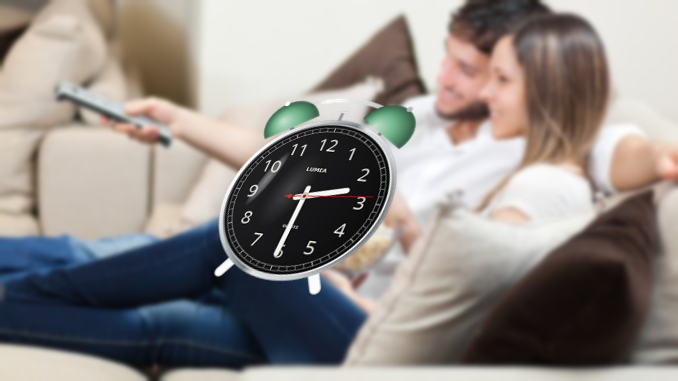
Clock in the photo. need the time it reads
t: 2:30:14
